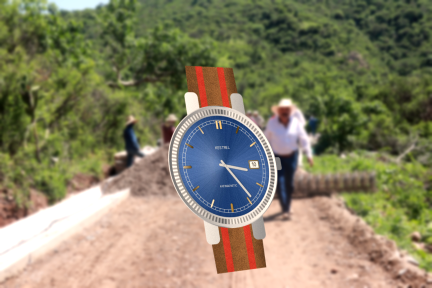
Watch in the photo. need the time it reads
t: 3:24
